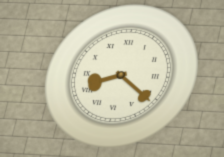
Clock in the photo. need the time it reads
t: 8:21
